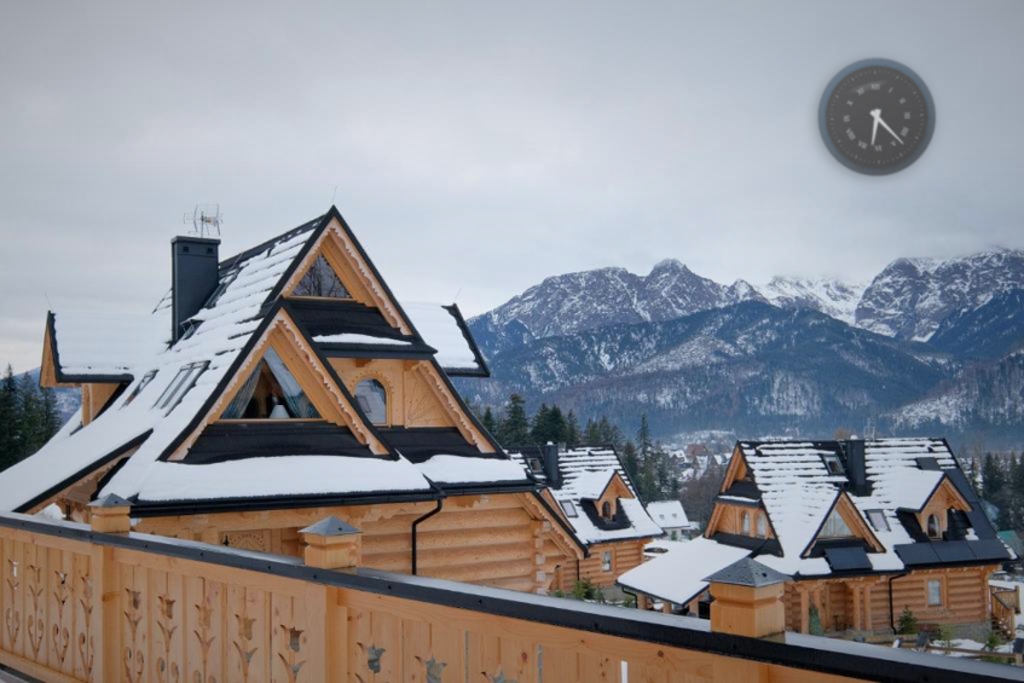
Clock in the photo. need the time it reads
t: 6:23
